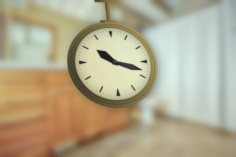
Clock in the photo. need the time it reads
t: 10:18
